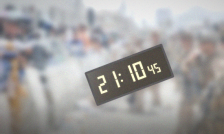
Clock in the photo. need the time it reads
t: 21:10:45
